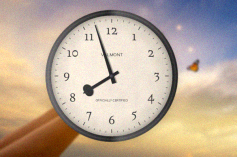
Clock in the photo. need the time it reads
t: 7:57
